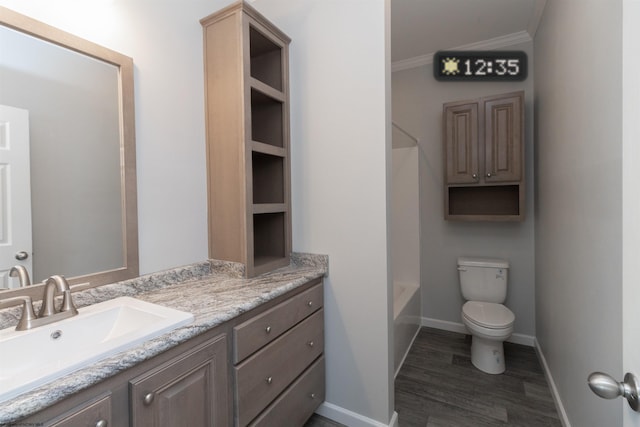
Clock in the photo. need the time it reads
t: 12:35
